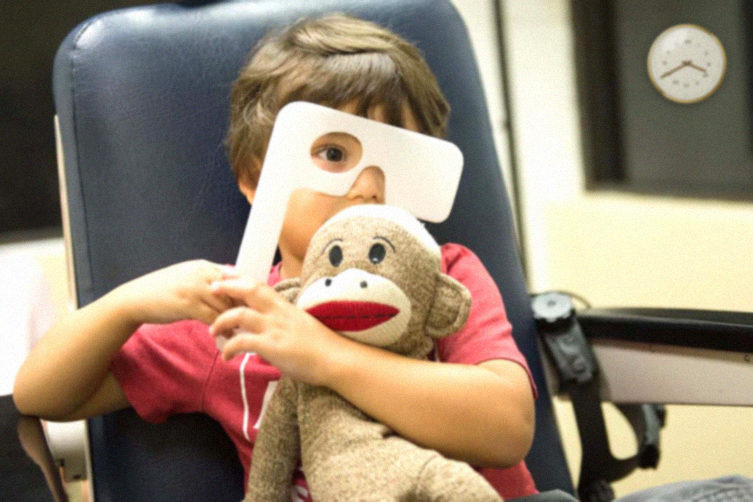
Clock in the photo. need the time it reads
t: 3:40
